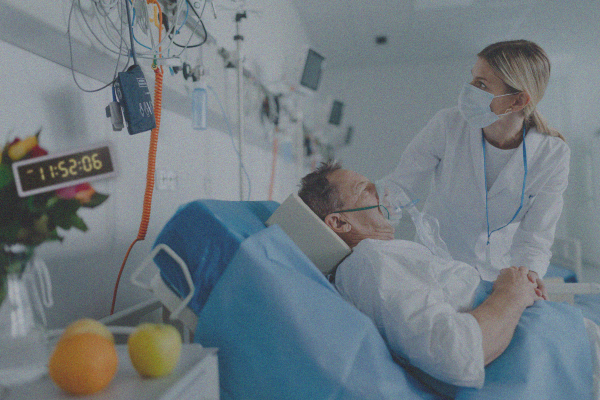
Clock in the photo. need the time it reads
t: 11:52:06
